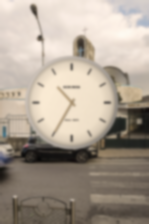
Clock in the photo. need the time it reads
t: 10:35
